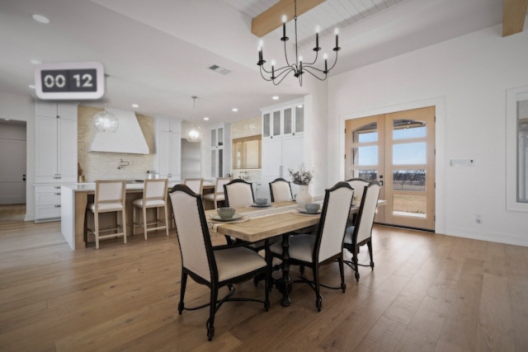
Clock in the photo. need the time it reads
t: 0:12
